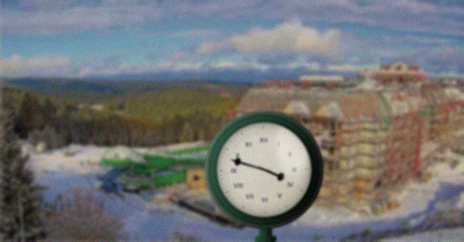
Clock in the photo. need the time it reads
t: 3:48
